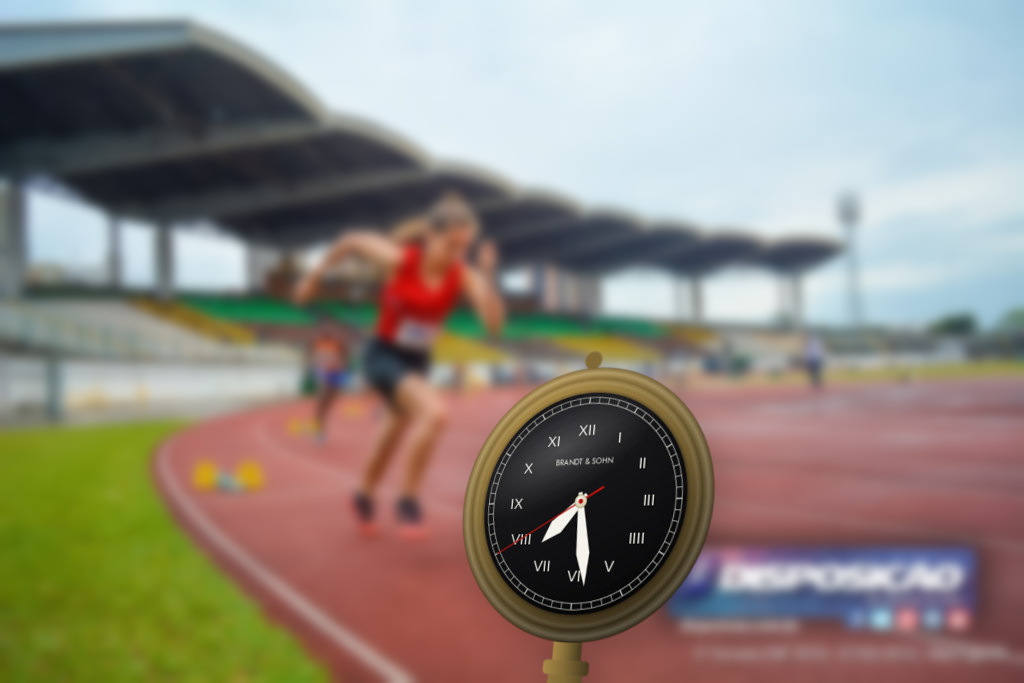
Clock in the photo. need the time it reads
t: 7:28:40
